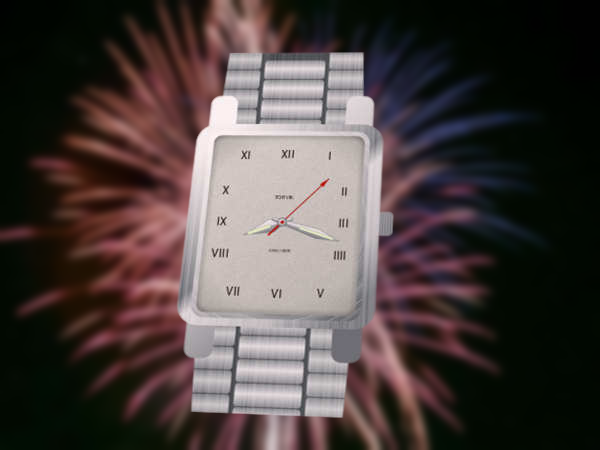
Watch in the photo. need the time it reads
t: 8:18:07
